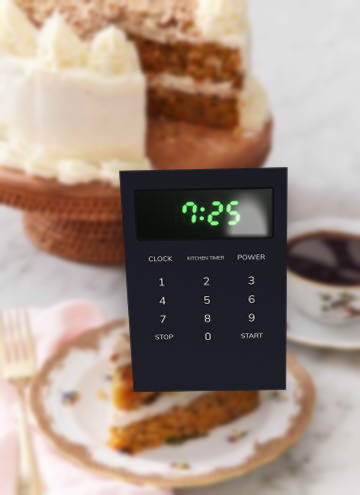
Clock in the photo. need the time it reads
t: 7:25
